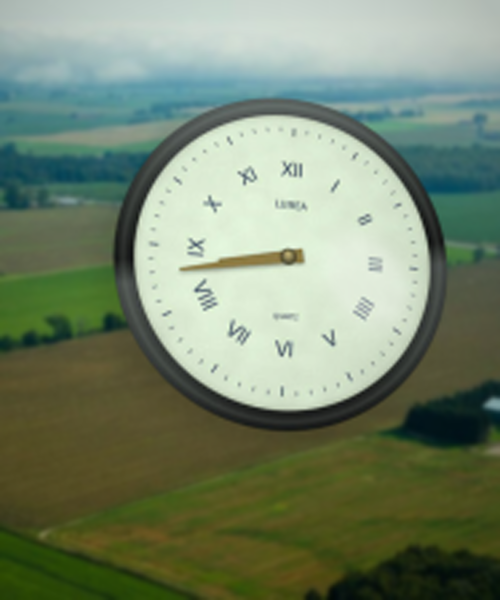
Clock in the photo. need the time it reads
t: 8:43
